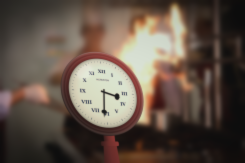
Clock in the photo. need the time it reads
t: 3:31
